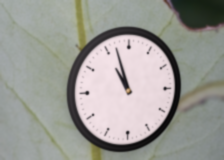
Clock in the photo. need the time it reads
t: 10:57
